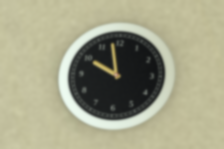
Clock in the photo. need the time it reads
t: 9:58
